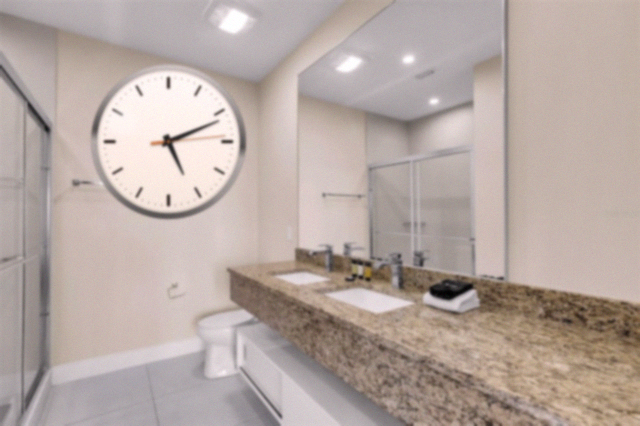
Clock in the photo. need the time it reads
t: 5:11:14
